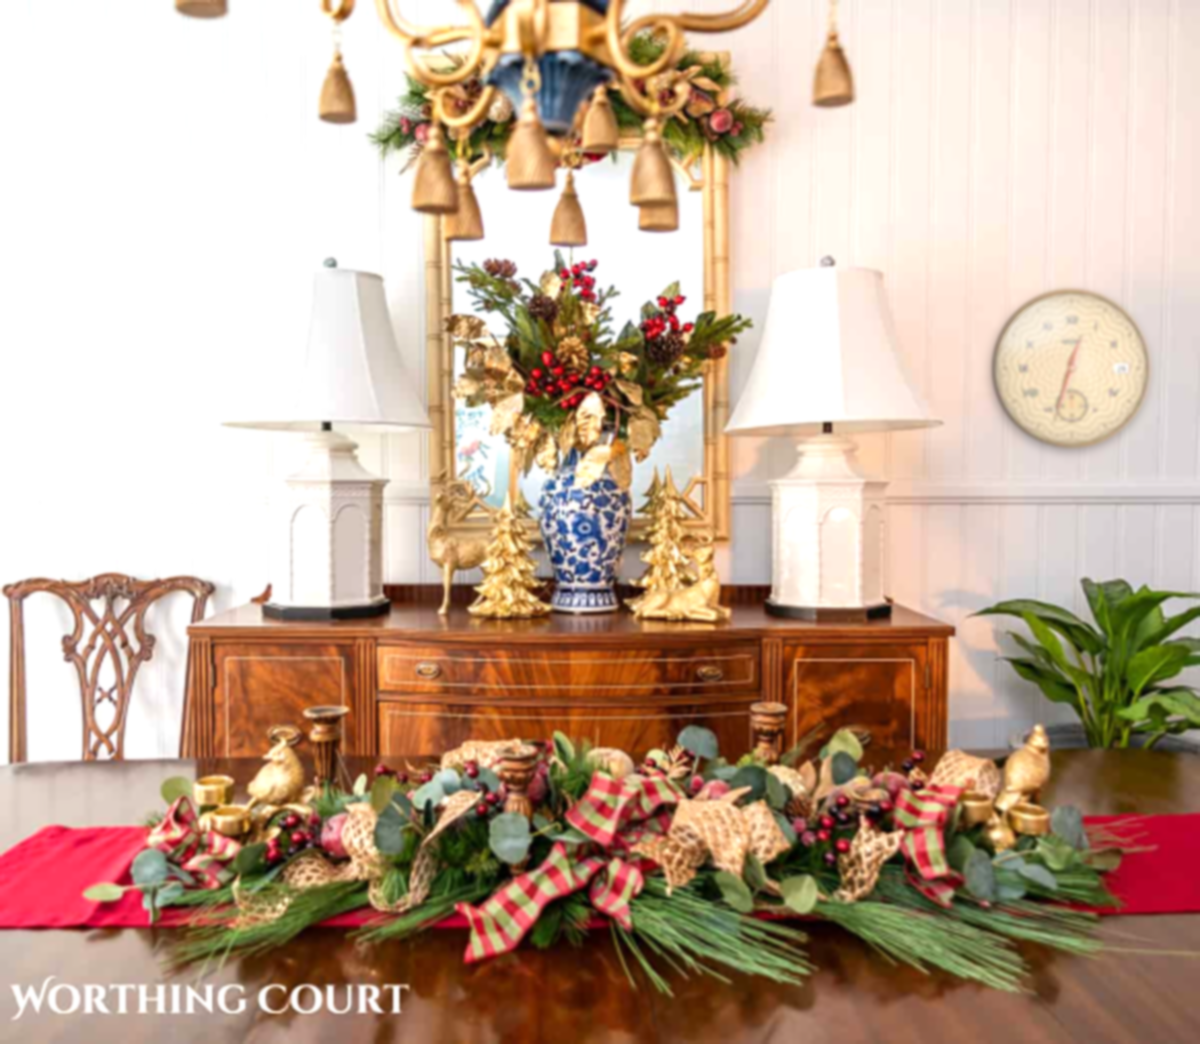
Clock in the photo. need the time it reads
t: 12:33
